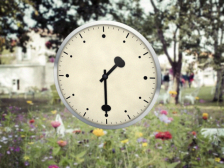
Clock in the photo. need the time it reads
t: 1:30
